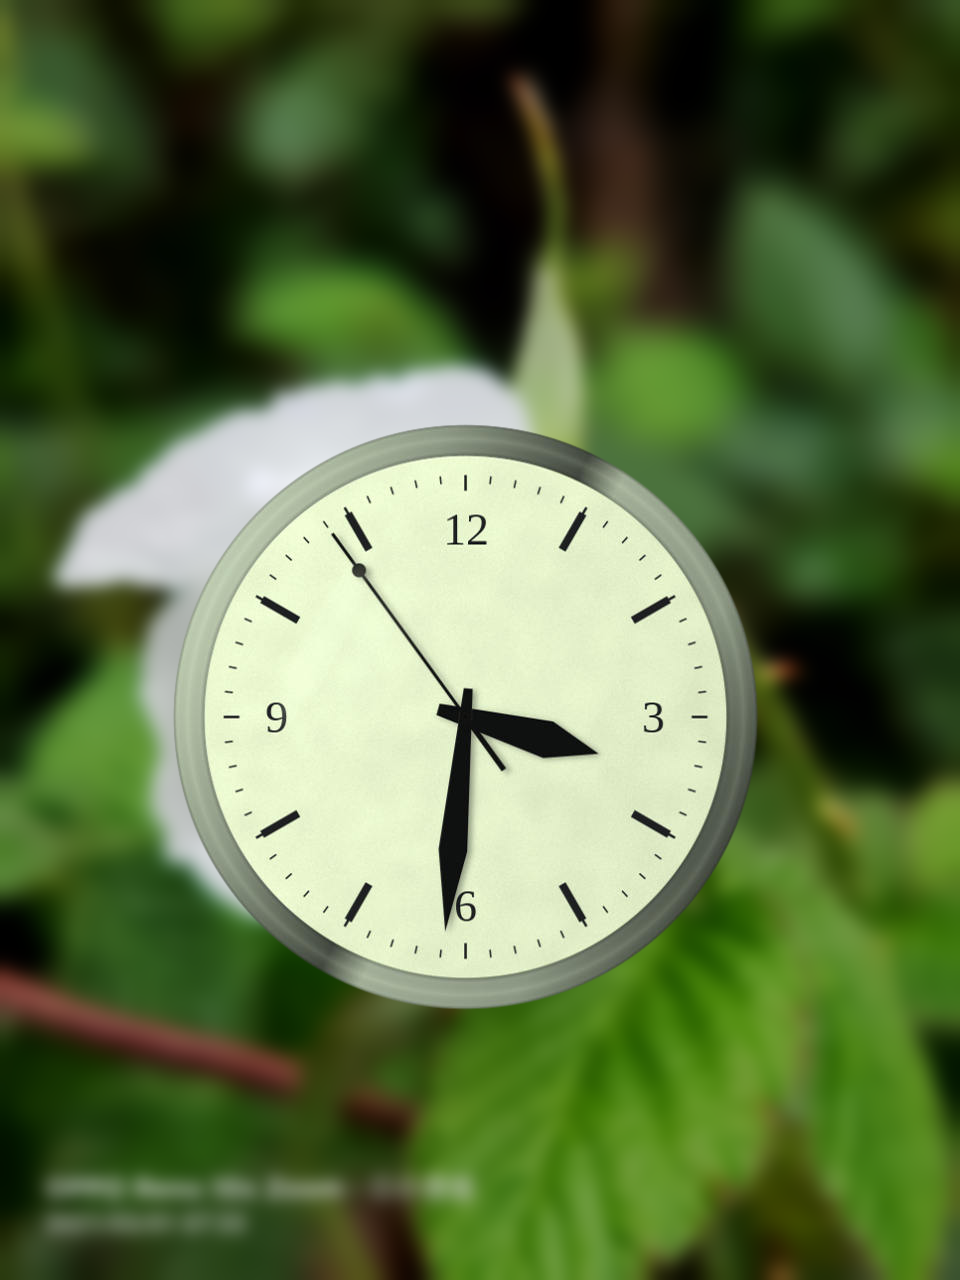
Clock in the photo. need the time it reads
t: 3:30:54
